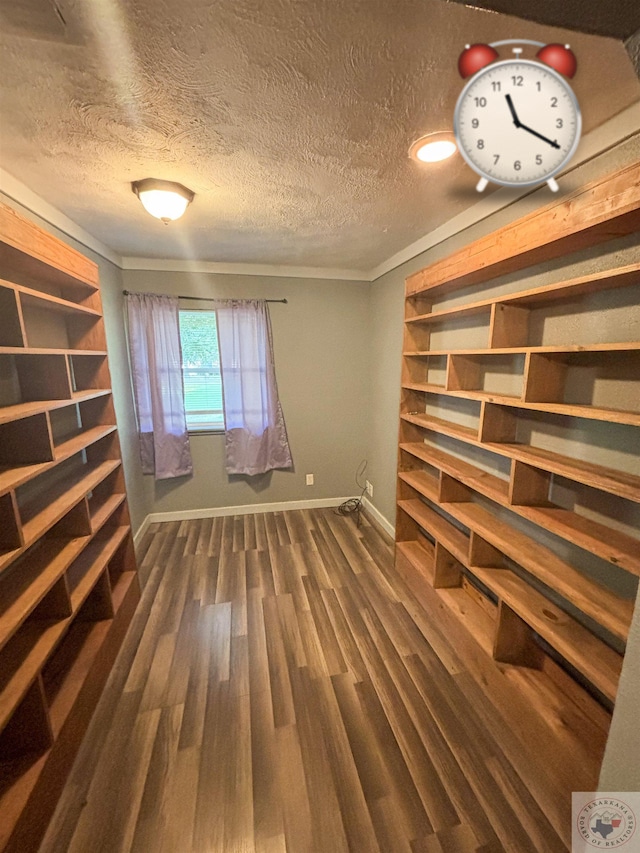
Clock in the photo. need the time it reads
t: 11:20
